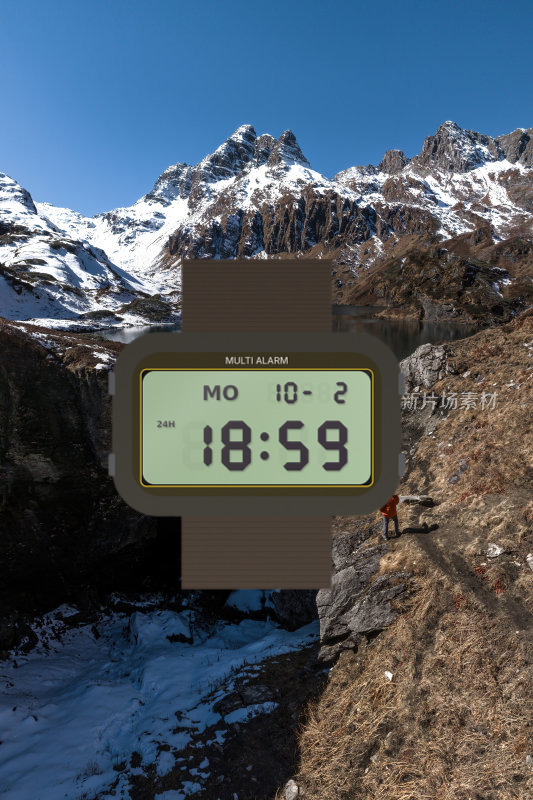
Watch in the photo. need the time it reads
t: 18:59
